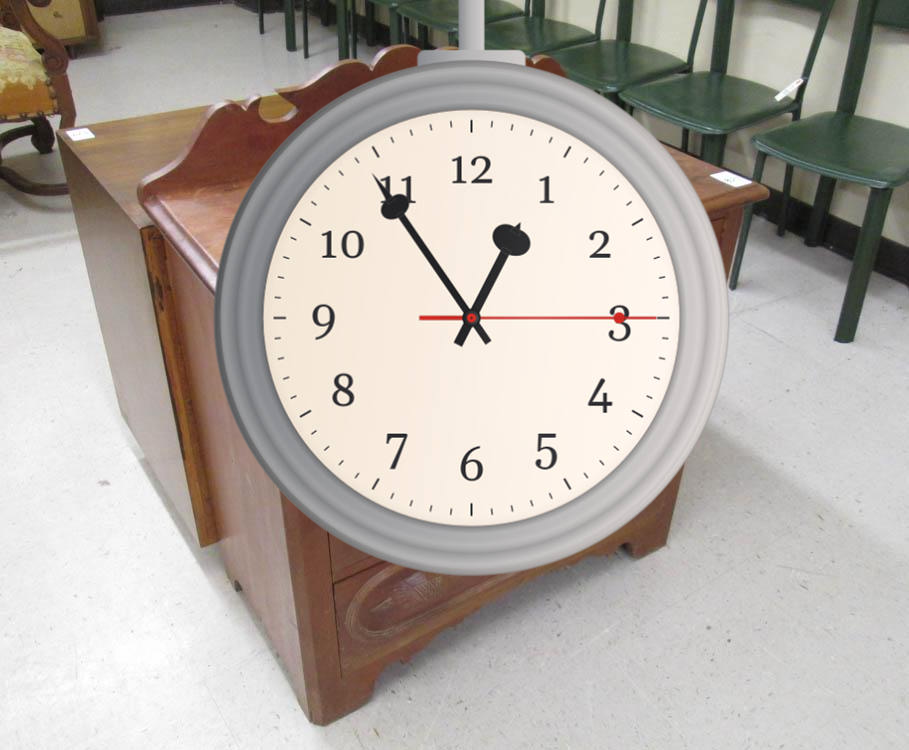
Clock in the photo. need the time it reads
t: 12:54:15
